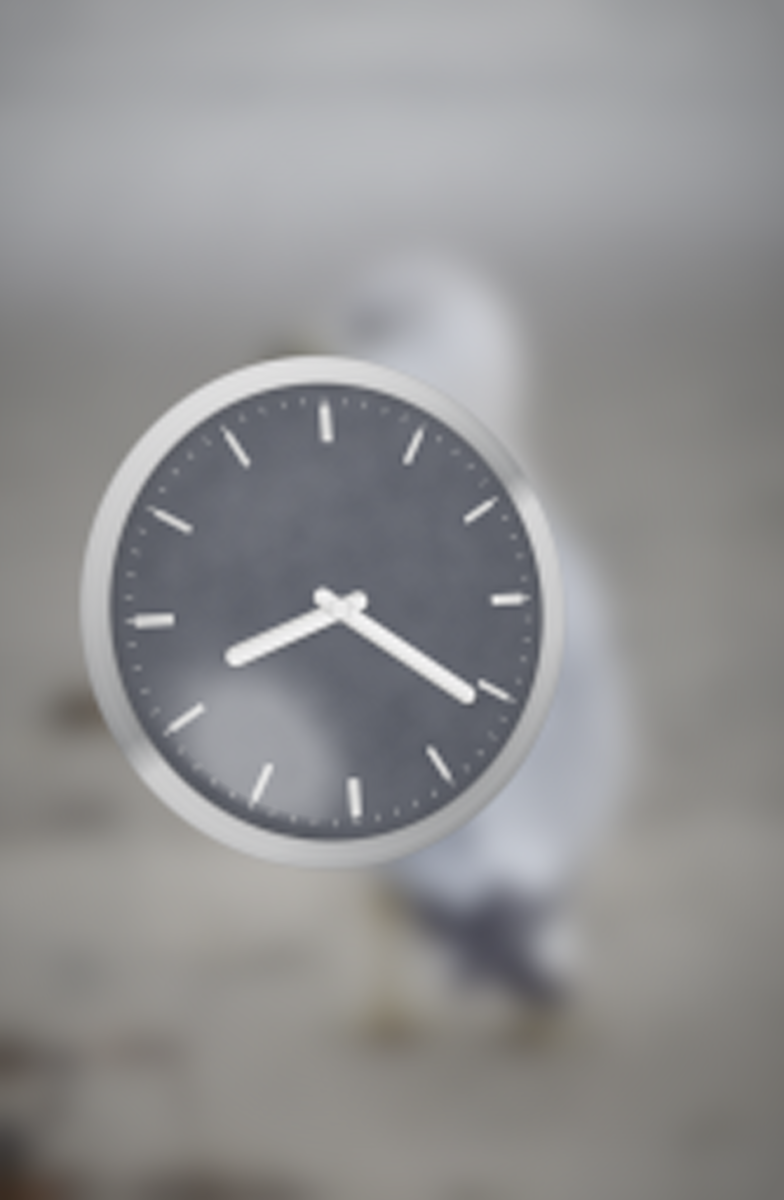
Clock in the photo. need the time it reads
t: 8:21
